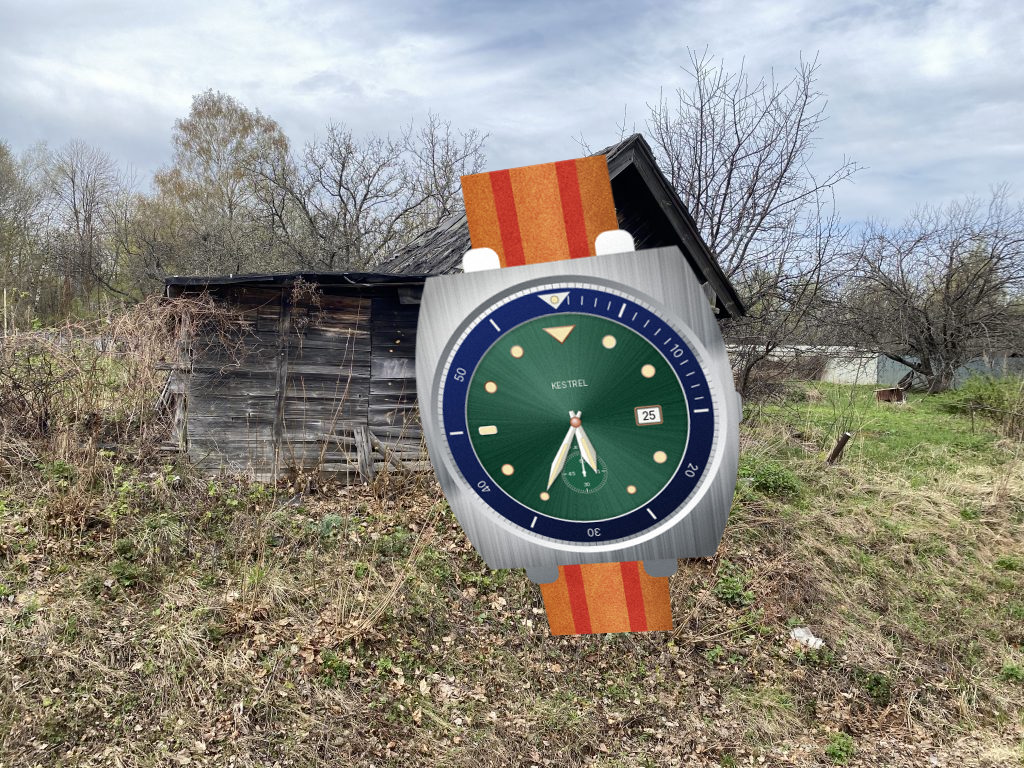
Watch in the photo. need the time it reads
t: 5:35
